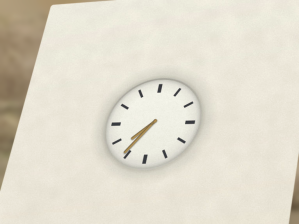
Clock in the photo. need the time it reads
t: 7:36
